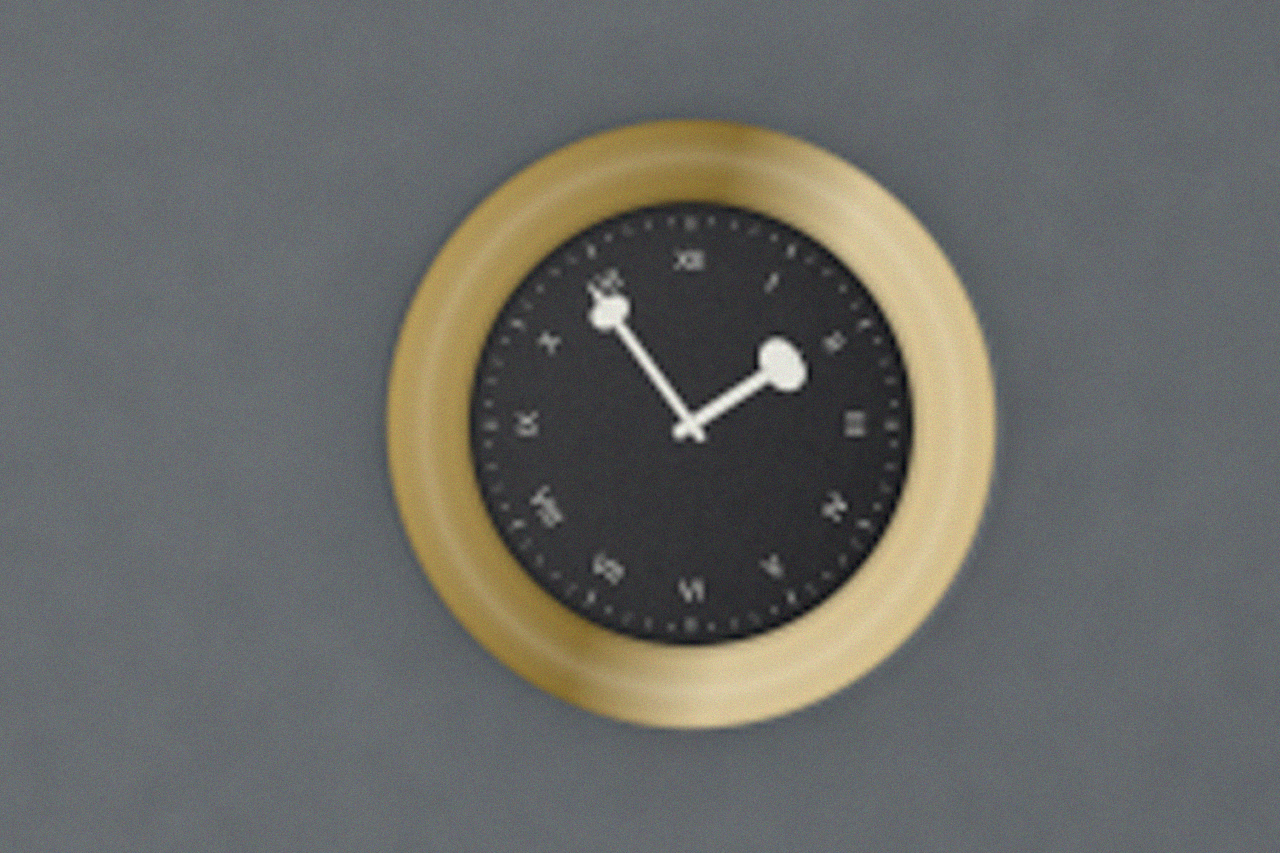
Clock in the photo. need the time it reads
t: 1:54
